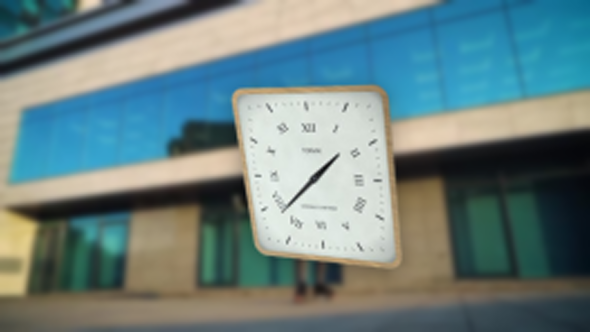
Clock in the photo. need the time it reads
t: 1:38
